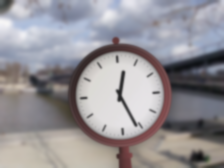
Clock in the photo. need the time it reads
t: 12:26
